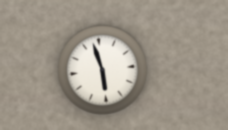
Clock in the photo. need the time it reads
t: 5:58
